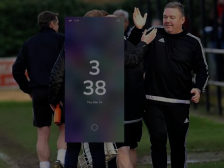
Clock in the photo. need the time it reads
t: 3:38
